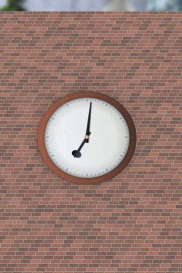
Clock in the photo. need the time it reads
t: 7:01
